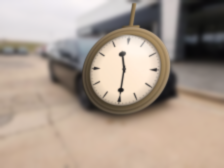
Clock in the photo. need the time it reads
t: 11:30
